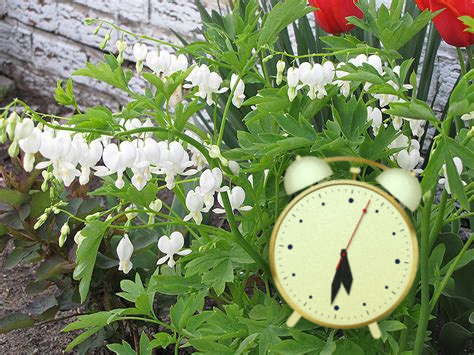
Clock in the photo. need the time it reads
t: 5:31:03
